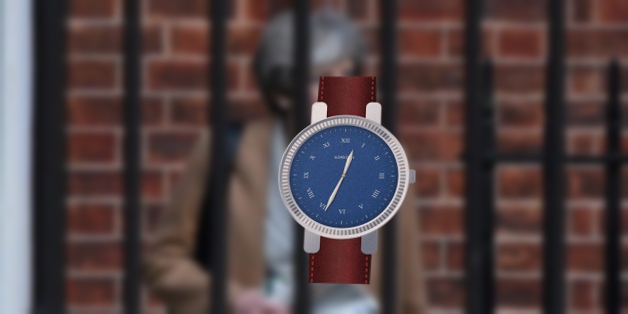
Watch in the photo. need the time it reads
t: 12:34
